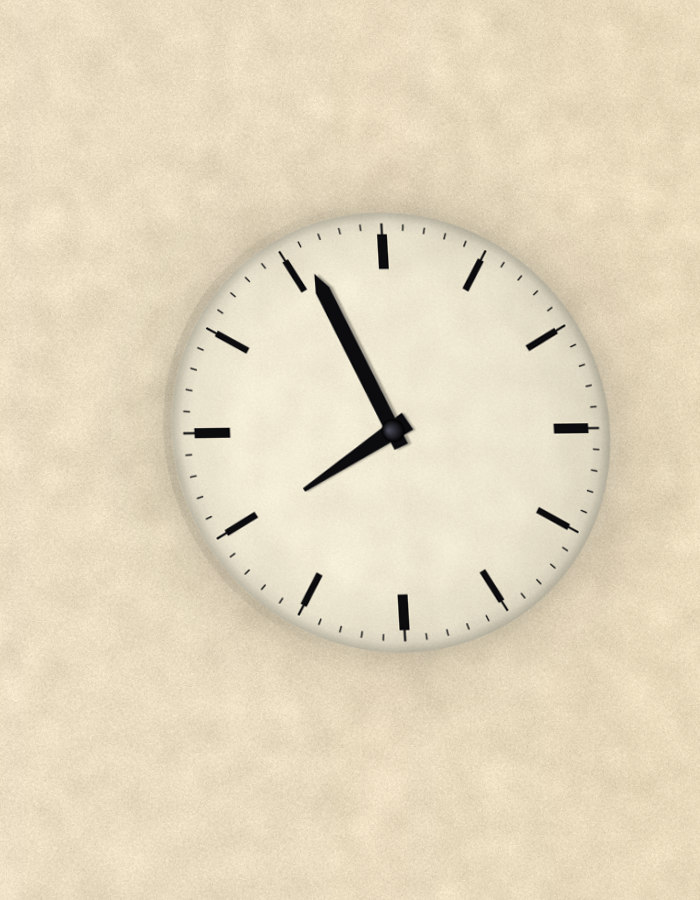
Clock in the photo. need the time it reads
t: 7:56
